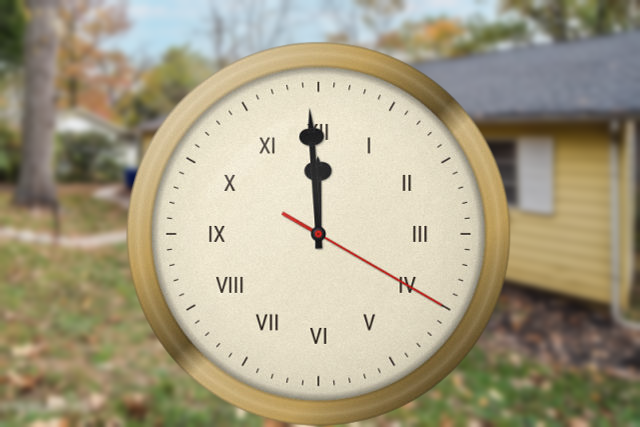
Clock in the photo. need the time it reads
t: 11:59:20
